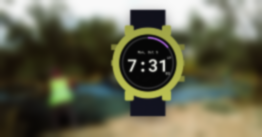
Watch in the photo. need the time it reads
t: 7:31
